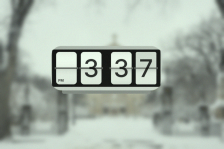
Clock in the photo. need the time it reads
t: 3:37
